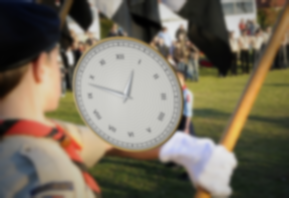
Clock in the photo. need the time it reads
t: 12:48
